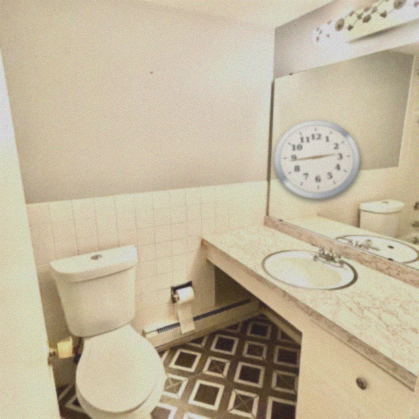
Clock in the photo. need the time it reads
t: 2:44
